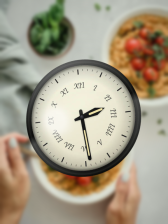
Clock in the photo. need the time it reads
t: 2:29
